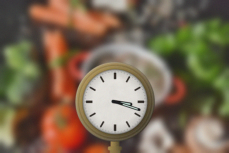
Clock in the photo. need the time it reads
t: 3:18
